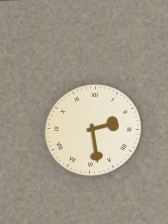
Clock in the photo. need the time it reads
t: 2:28
